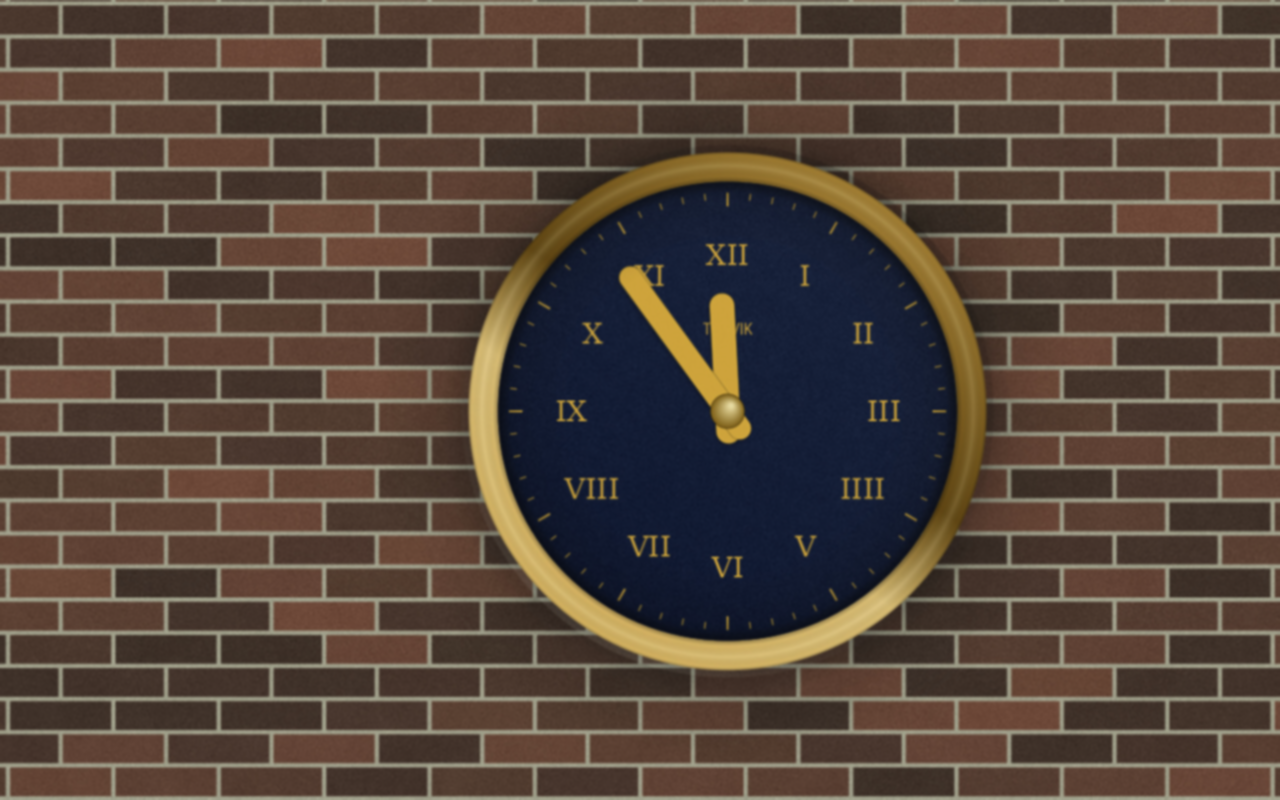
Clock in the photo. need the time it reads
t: 11:54
